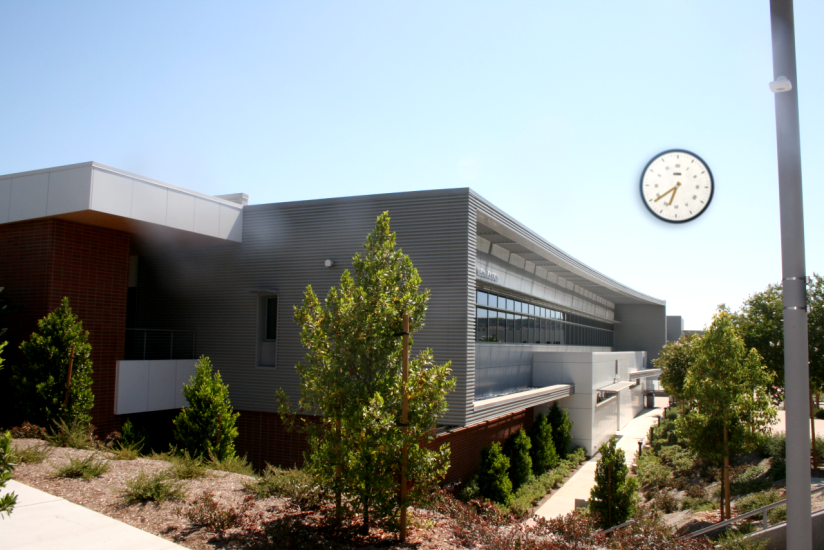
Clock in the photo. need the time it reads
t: 6:39
